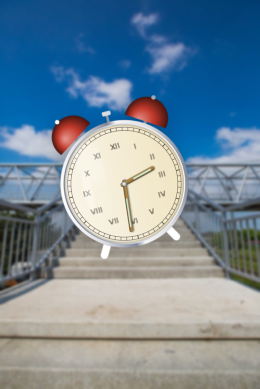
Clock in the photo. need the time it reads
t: 2:31
